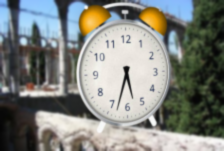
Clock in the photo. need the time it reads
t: 5:33
